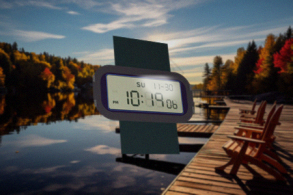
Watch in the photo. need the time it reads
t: 10:19:06
